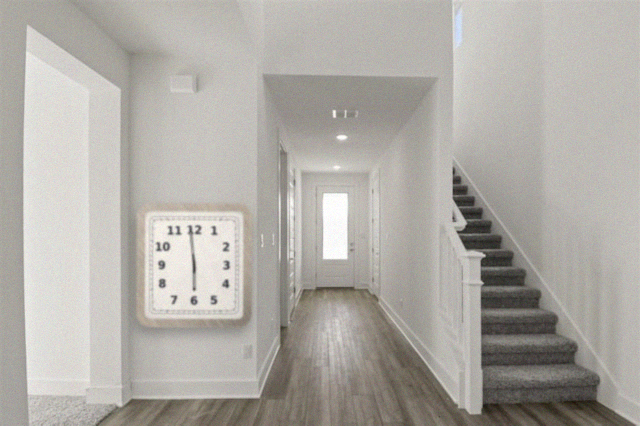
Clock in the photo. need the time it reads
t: 5:59
